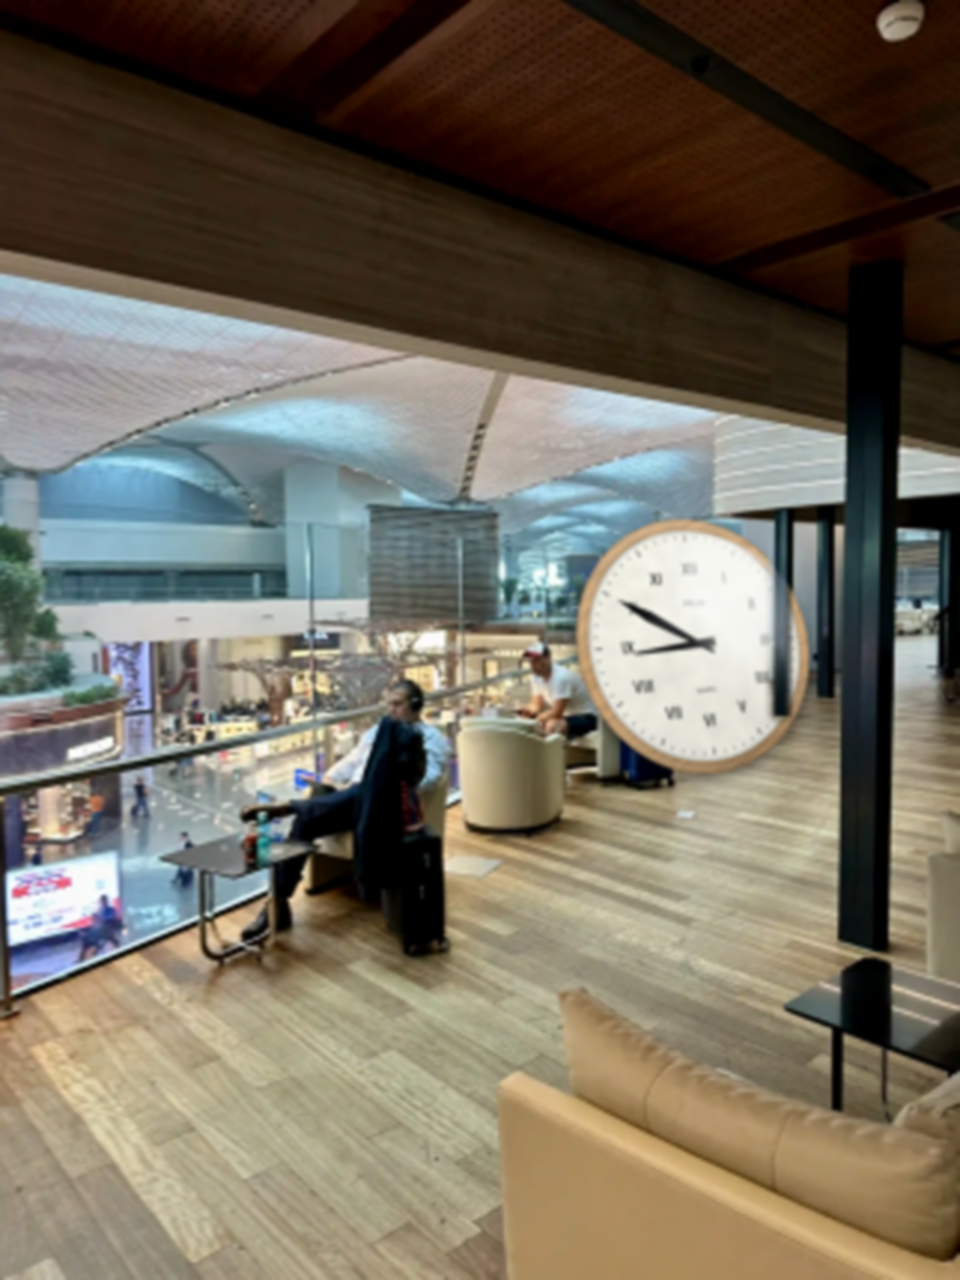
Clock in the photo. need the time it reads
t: 8:50
